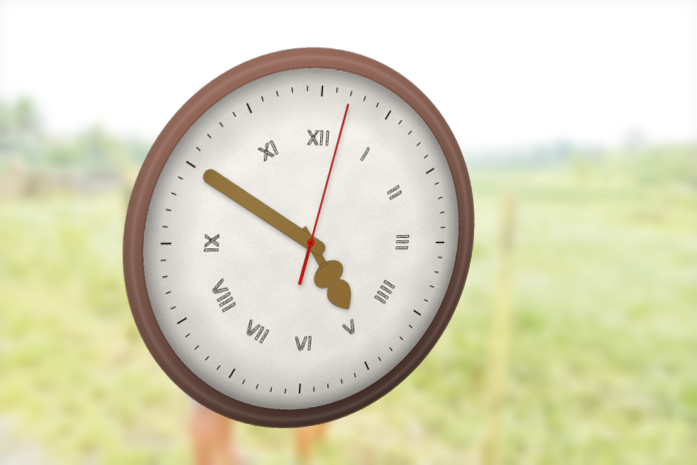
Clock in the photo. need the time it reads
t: 4:50:02
